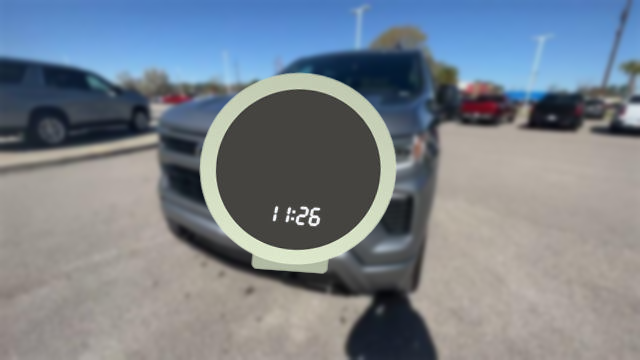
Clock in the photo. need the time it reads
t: 11:26
